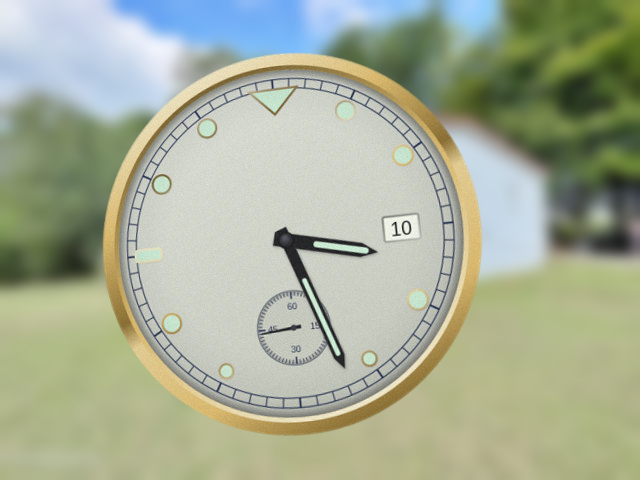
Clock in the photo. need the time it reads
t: 3:26:44
